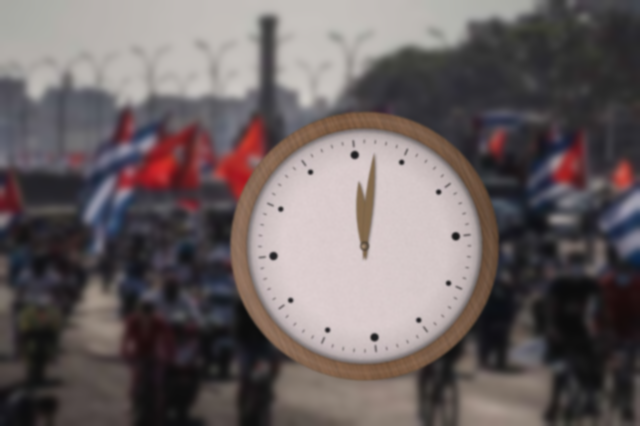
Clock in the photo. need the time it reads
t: 12:02
